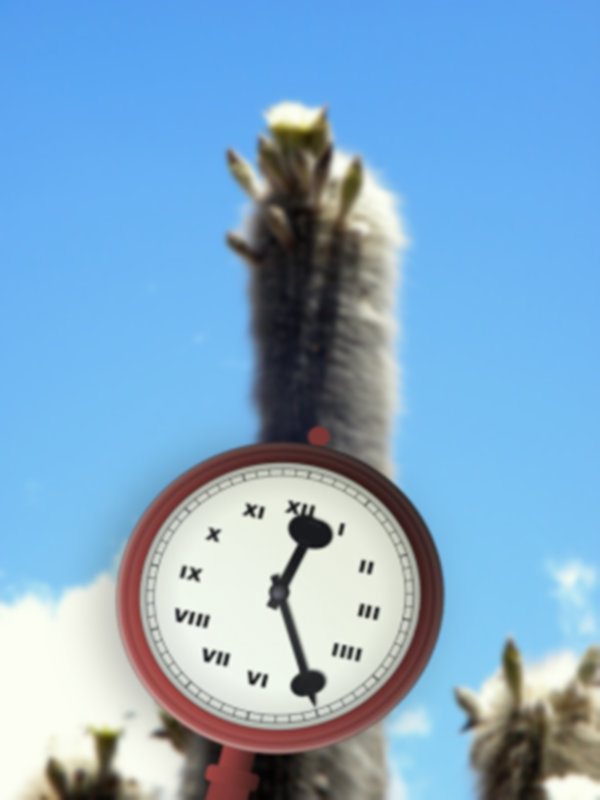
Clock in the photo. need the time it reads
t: 12:25
